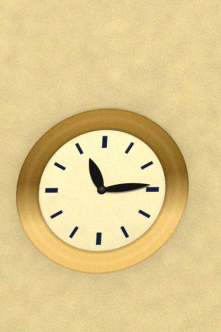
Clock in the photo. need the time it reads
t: 11:14
